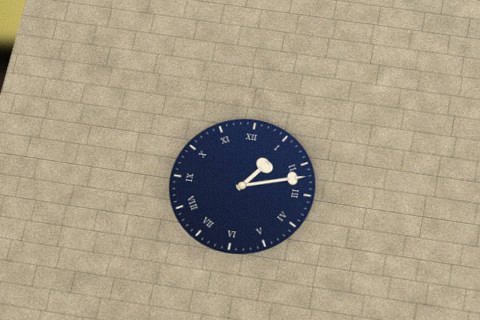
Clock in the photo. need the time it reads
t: 1:12
